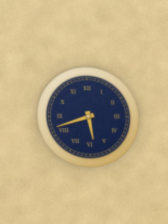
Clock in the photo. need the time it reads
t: 5:42
